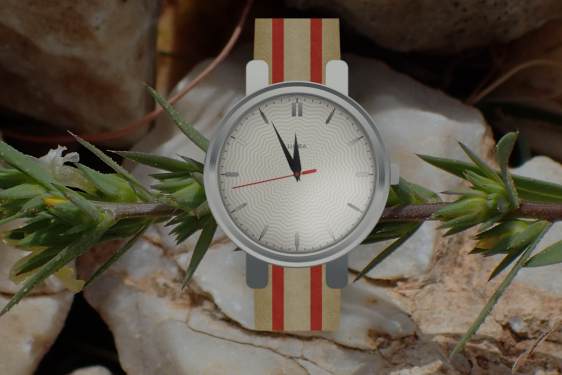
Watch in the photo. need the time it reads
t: 11:55:43
